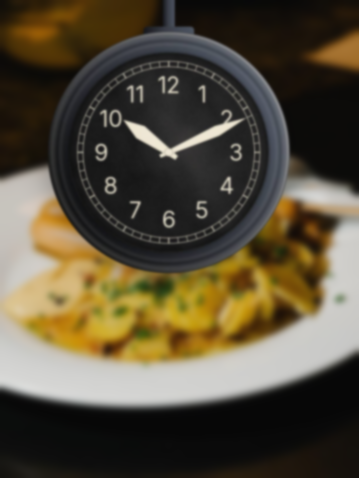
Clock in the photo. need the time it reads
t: 10:11
